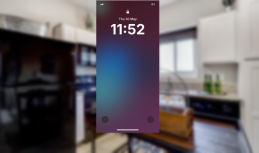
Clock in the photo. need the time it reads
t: 11:52
